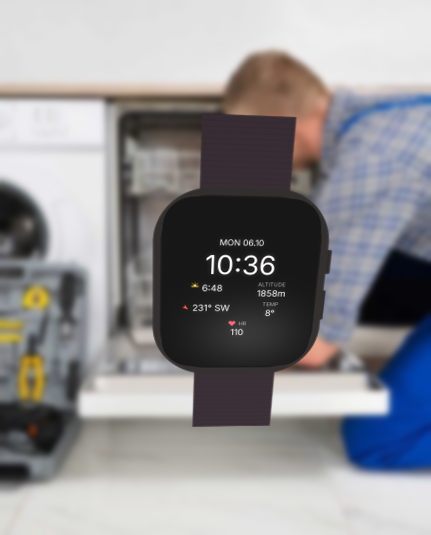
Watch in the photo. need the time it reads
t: 10:36
